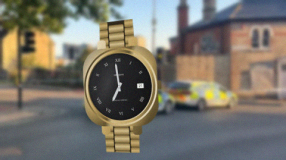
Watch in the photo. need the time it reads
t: 6:59
